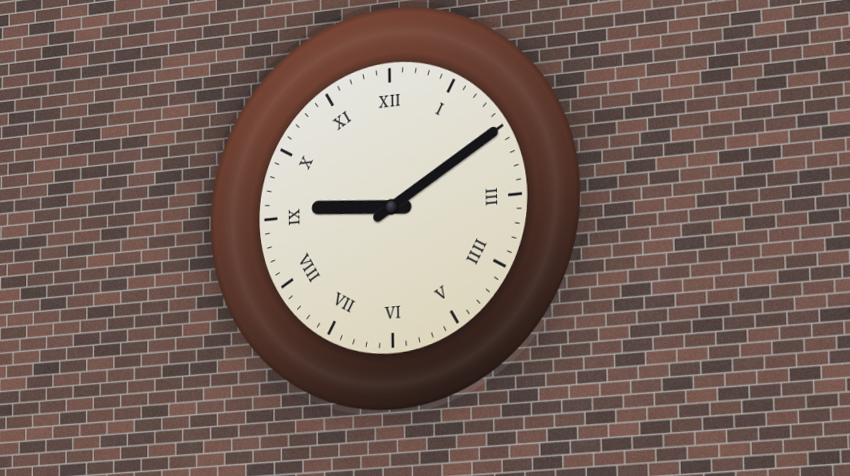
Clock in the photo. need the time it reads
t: 9:10
